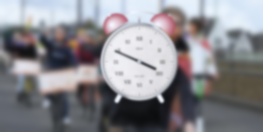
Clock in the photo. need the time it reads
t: 3:49
